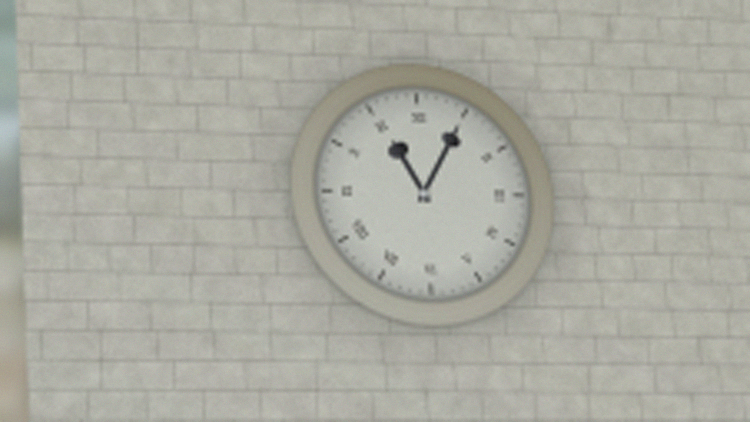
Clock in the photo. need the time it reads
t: 11:05
